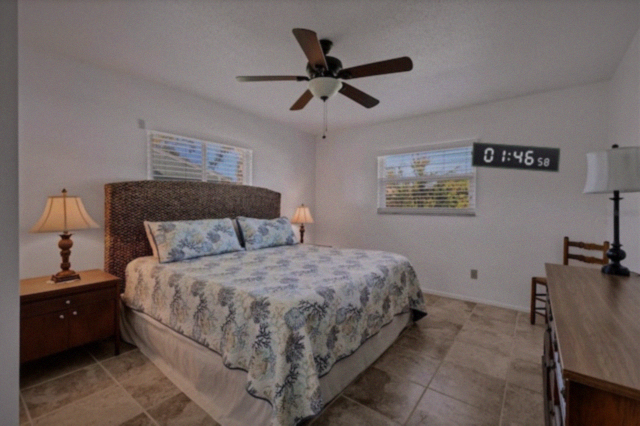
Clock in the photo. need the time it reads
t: 1:46
